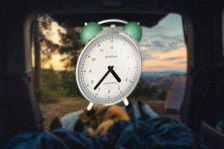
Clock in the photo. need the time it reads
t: 4:37
